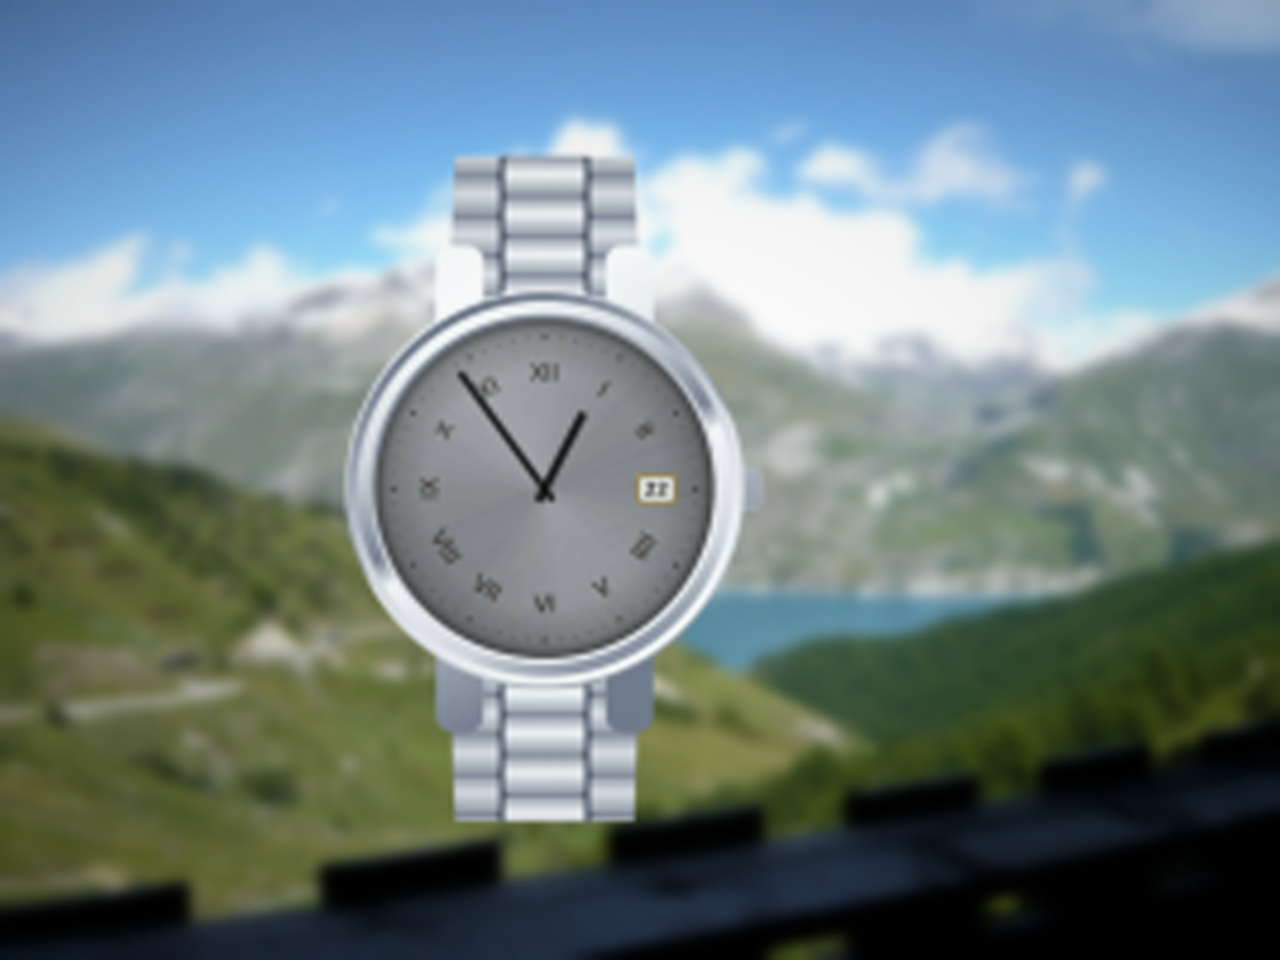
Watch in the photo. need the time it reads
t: 12:54
